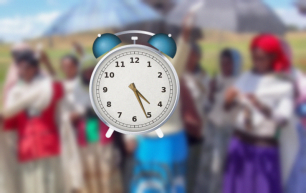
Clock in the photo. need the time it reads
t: 4:26
